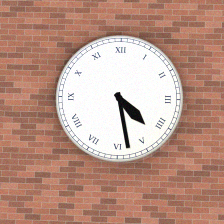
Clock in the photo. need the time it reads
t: 4:28
